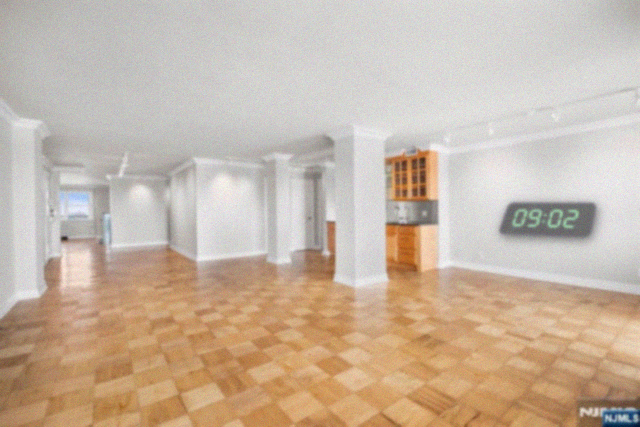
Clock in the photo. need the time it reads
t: 9:02
